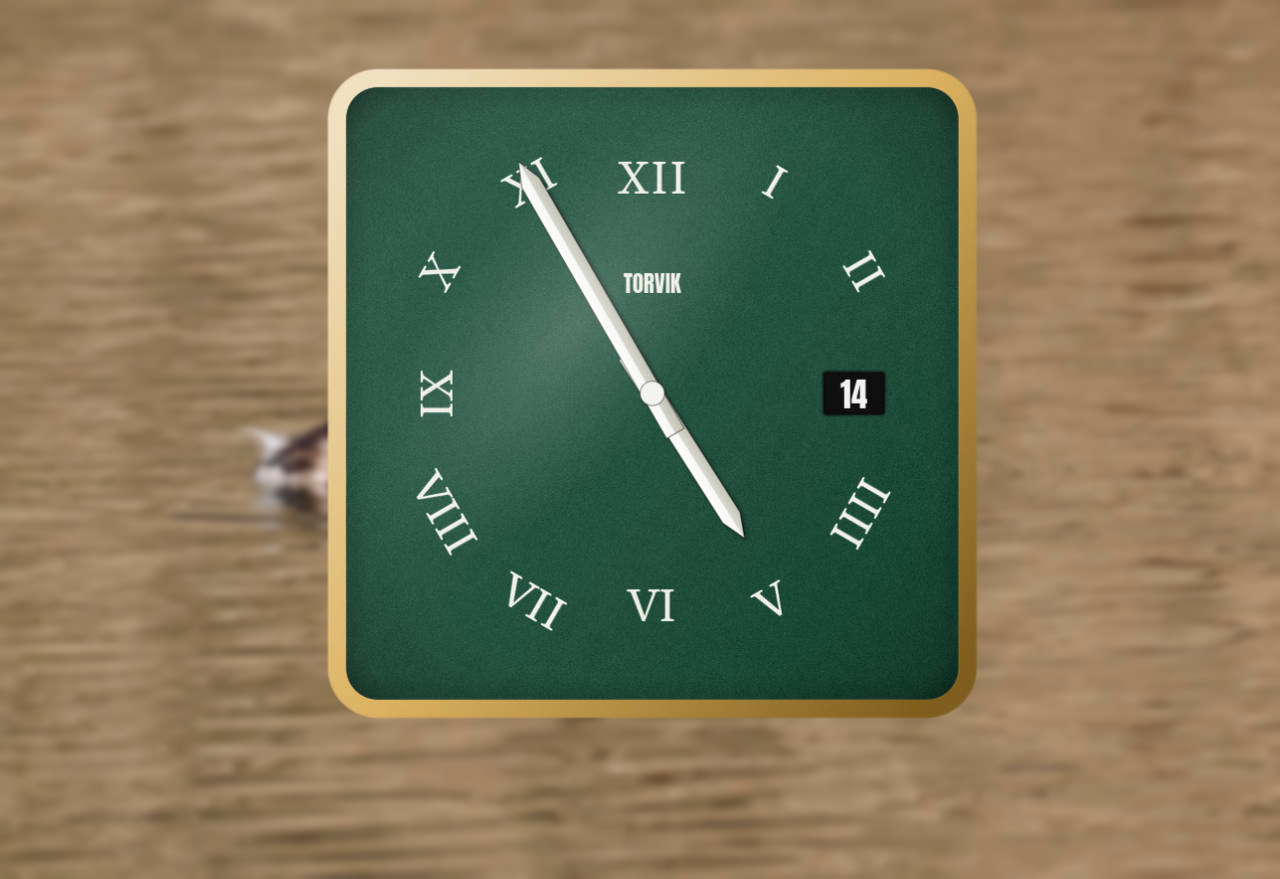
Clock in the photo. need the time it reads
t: 4:55
